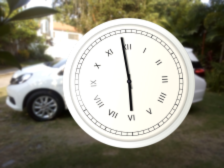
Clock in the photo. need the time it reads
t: 5:59
